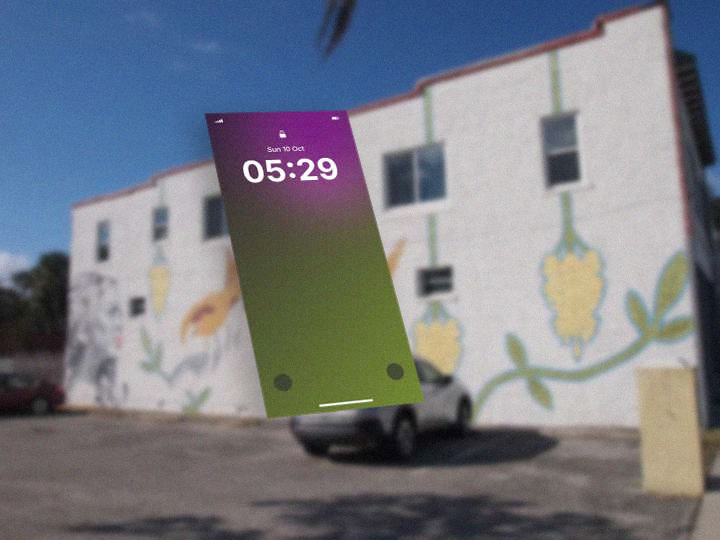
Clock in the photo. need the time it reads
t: 5:29
